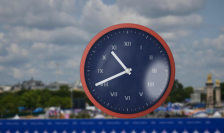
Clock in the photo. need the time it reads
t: 10:41
